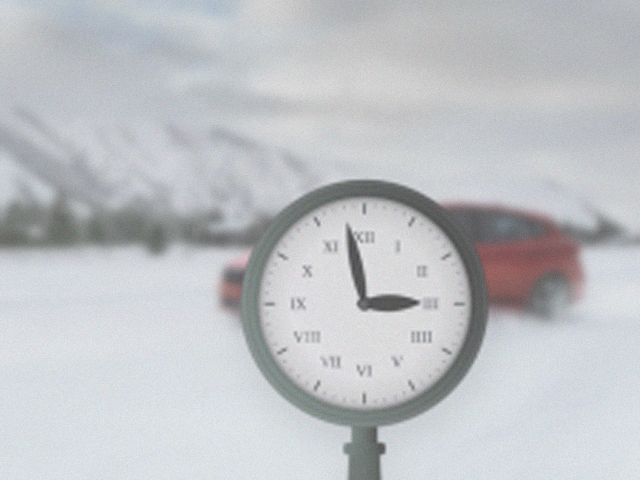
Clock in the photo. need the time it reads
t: 2:58
